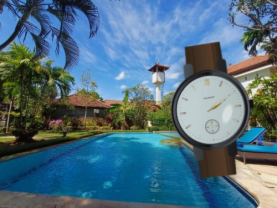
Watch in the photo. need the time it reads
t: 2:10
